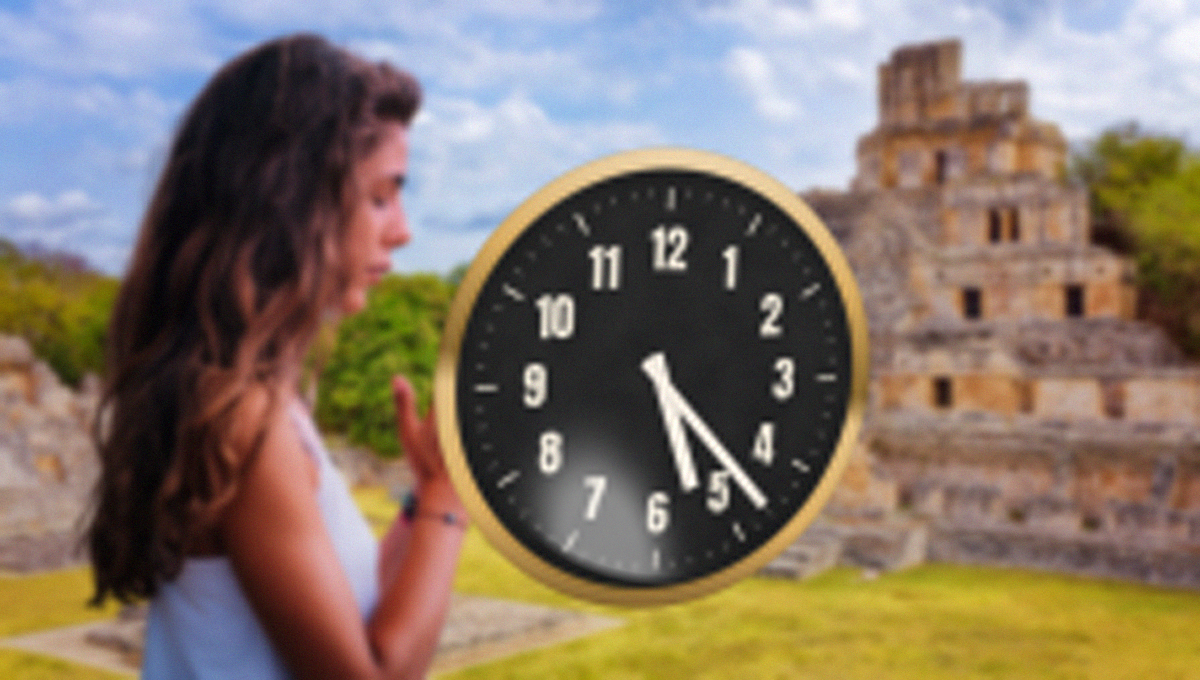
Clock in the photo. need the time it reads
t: 5:23
